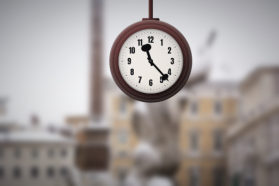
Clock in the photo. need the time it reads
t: 11:23
